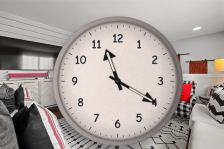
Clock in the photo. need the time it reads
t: 11:20
